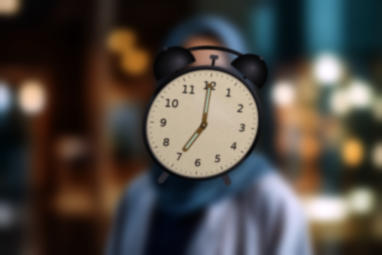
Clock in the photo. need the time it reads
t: 7:00
